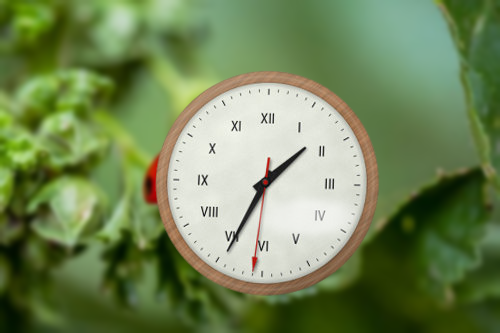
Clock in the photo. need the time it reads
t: 1:34:31
